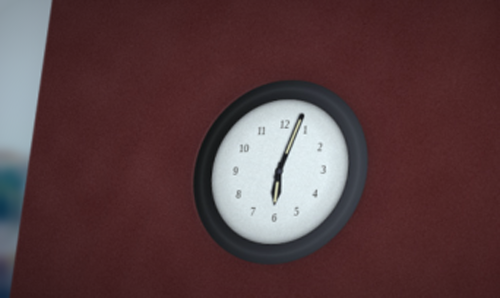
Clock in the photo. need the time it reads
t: 6:03
